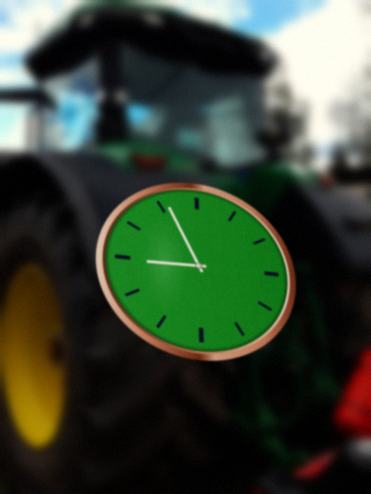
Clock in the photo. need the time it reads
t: 8:56
